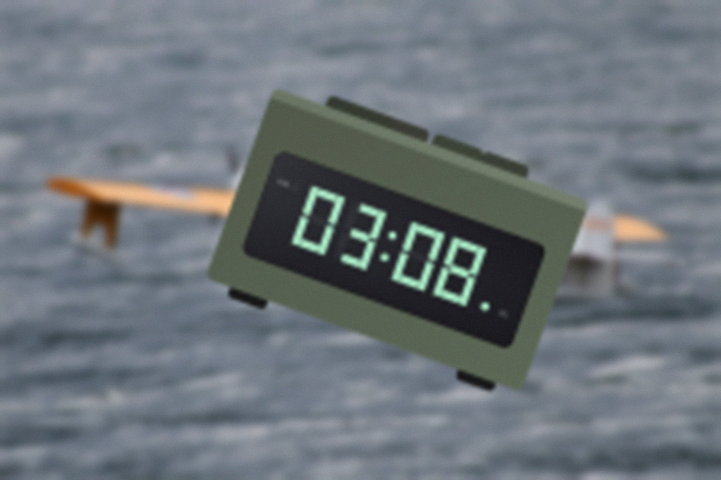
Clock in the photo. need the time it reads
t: 3:08
